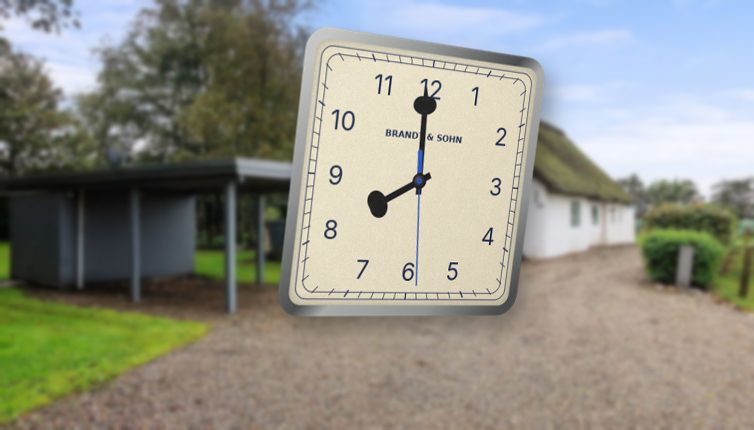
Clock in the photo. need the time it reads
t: 7:59:29
